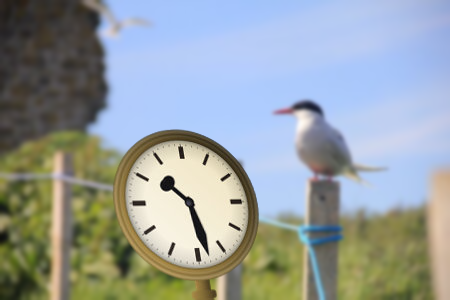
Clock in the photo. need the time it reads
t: 10:28
